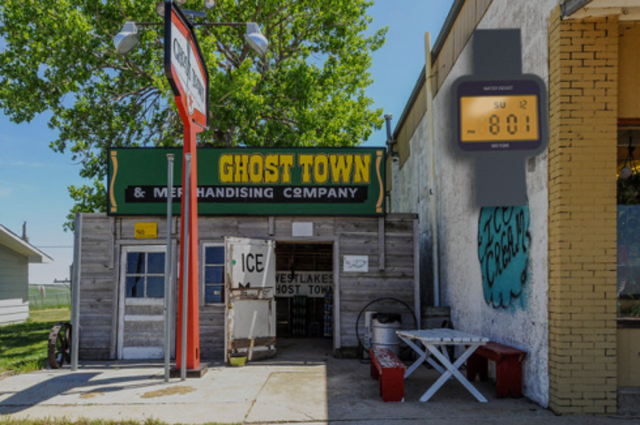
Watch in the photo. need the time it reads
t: 8:01
